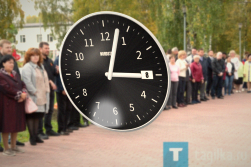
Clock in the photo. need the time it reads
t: 3:03
